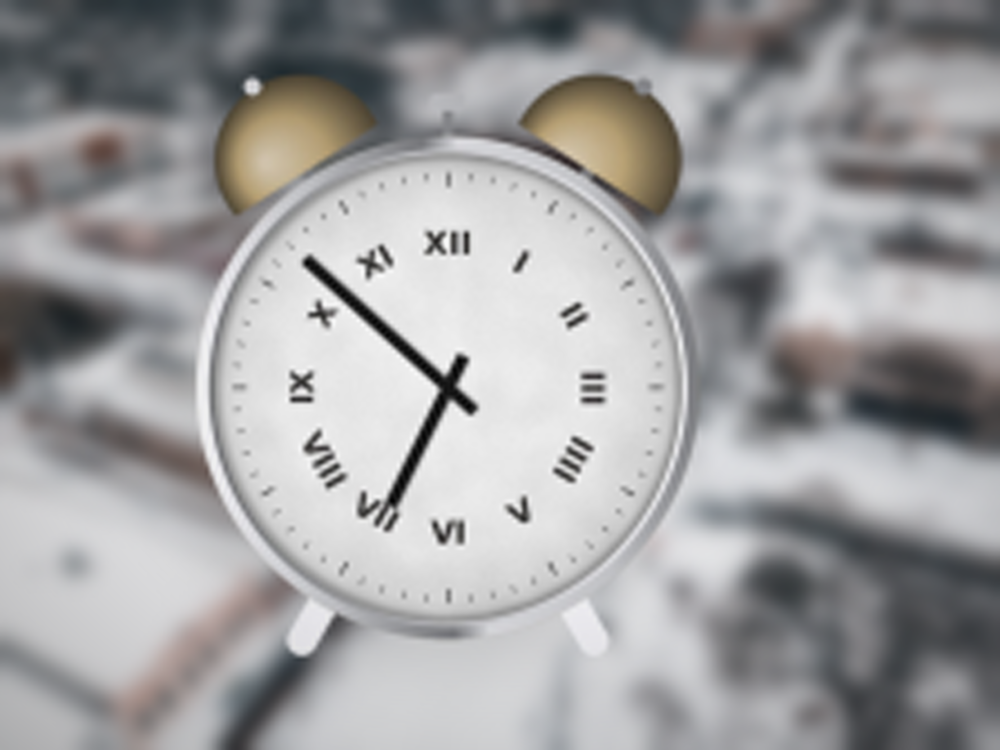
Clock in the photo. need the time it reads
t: 6:52
